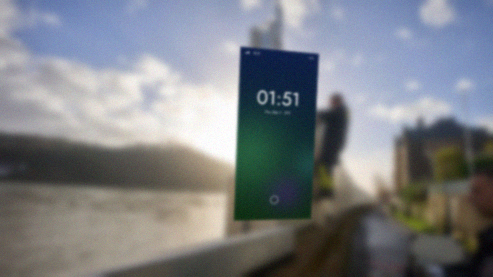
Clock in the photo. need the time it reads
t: 1:51
